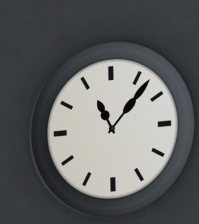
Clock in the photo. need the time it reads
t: 11:07
